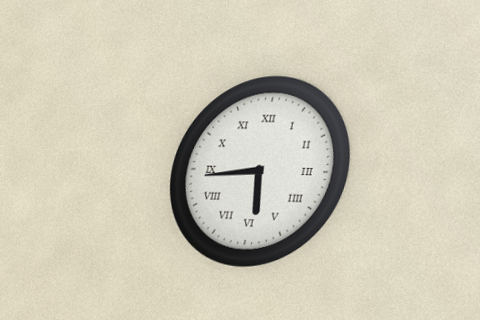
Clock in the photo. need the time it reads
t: 5:44
